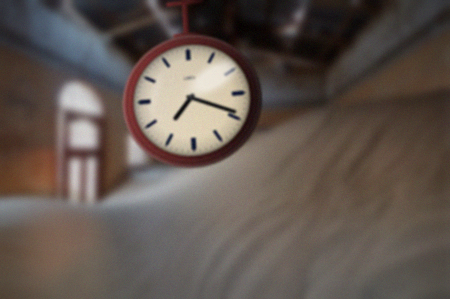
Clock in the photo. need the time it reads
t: 7:19
